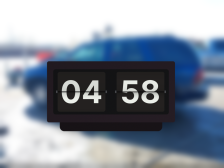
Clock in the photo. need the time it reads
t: 4:58
